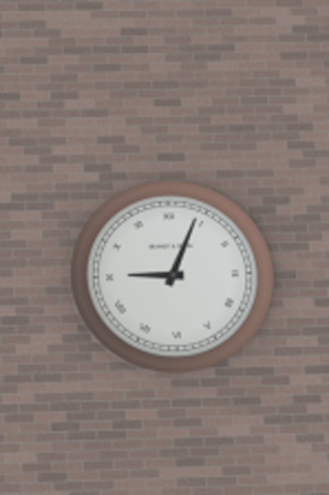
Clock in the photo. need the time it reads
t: 9:04
